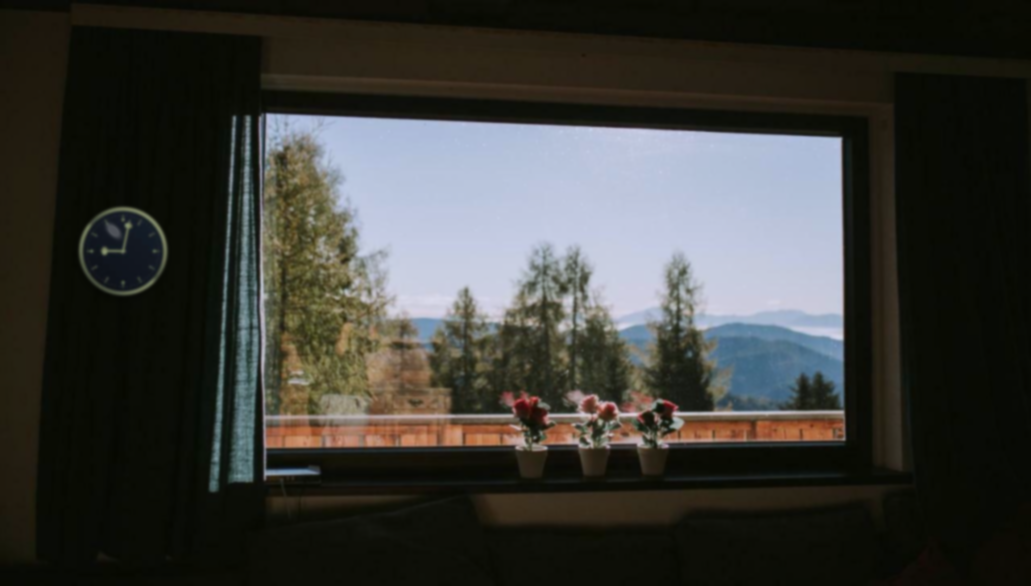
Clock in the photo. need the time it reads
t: 9:02
